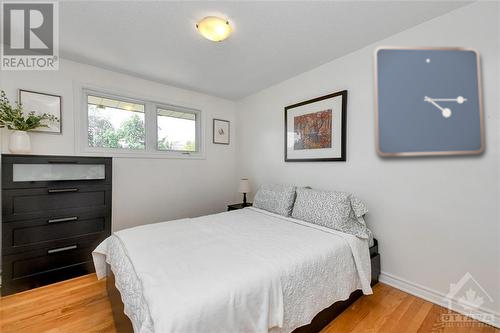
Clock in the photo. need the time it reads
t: 4:15
